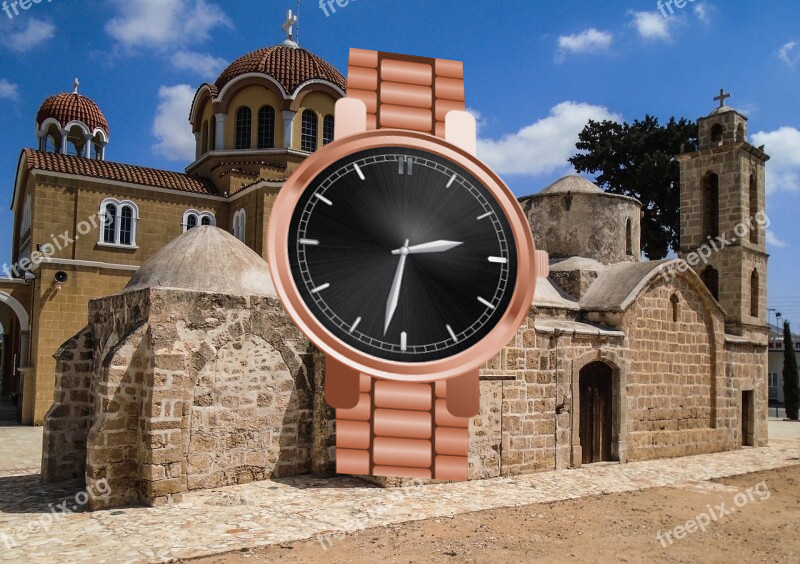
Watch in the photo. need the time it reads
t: 2:32
